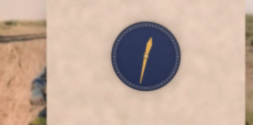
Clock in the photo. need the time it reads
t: 12:32
